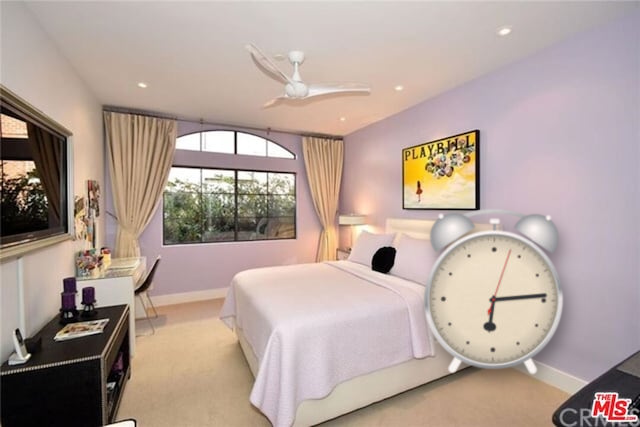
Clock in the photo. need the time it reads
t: 6:14:03
